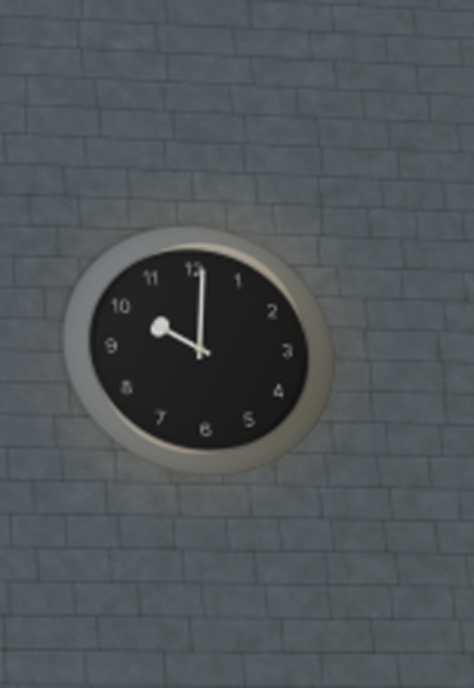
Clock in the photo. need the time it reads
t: 10:01
